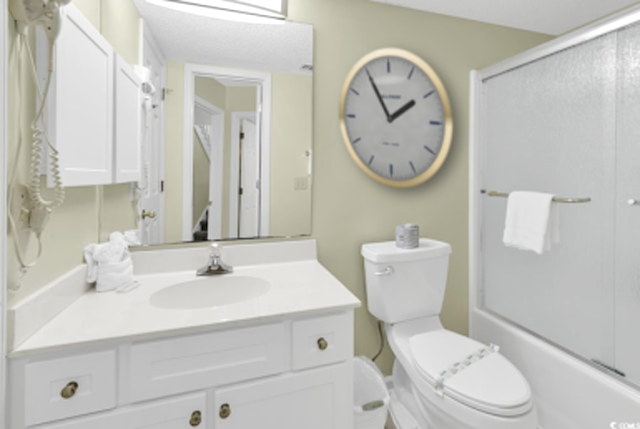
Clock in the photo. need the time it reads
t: 1:55
